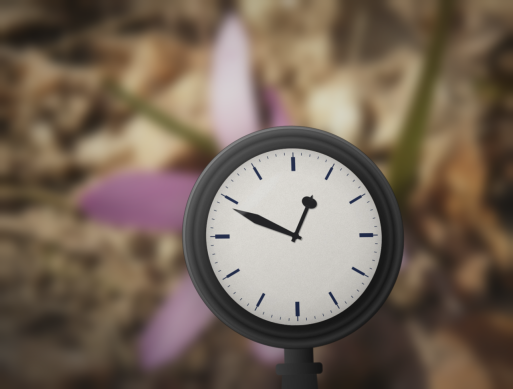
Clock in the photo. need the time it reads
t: 12:49
